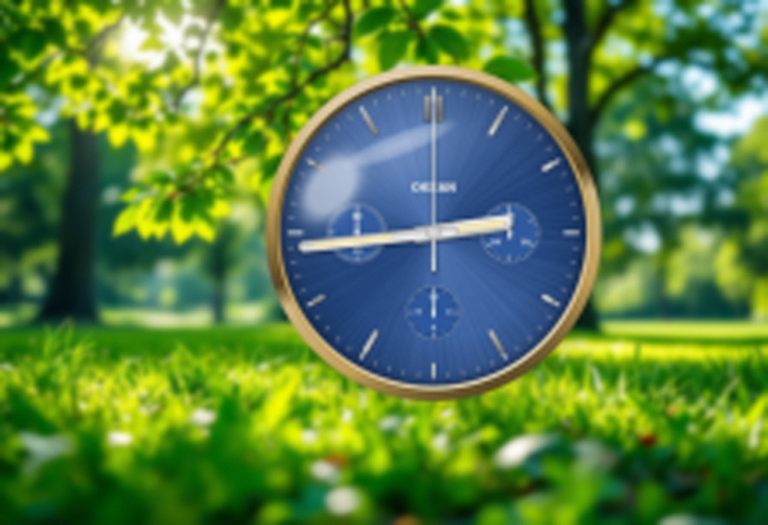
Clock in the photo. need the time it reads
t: 2:44
